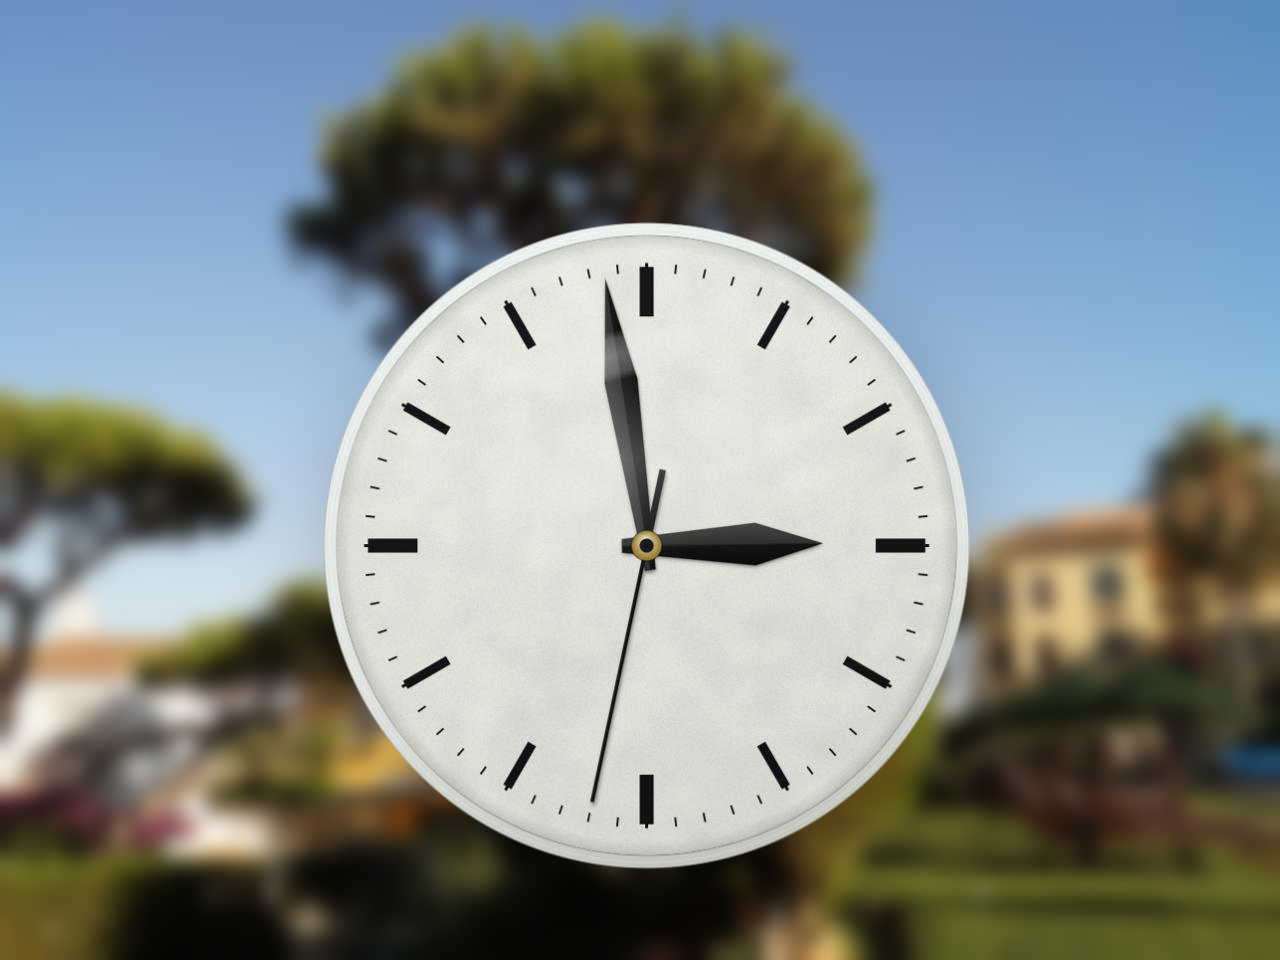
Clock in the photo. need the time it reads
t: 2:58:32
